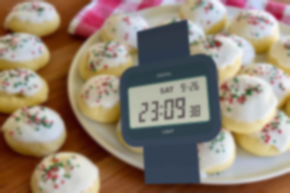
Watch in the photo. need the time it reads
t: 23:09
